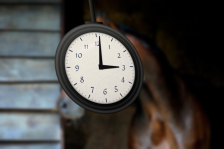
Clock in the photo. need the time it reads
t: 3:01
